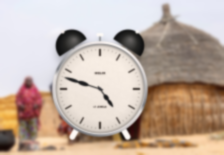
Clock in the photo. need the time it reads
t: 4:48
